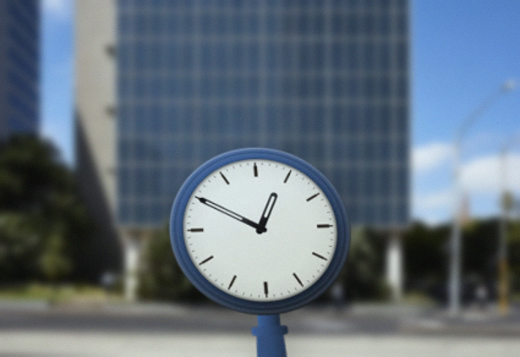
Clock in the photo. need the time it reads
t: 12:50
